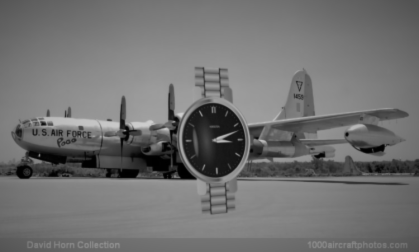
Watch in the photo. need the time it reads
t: 3:12
